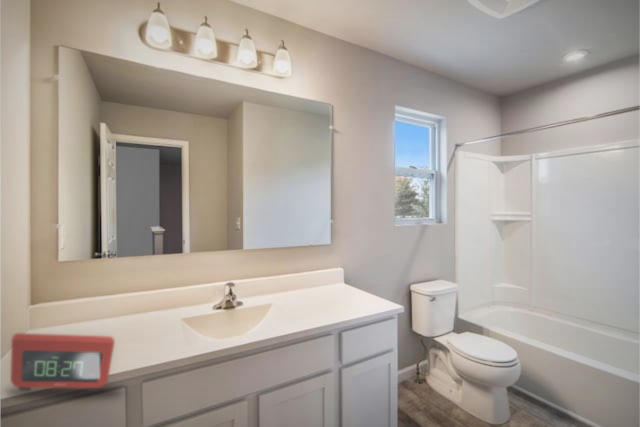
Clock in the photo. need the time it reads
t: 8:27
